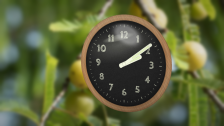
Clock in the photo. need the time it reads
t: 2:09
